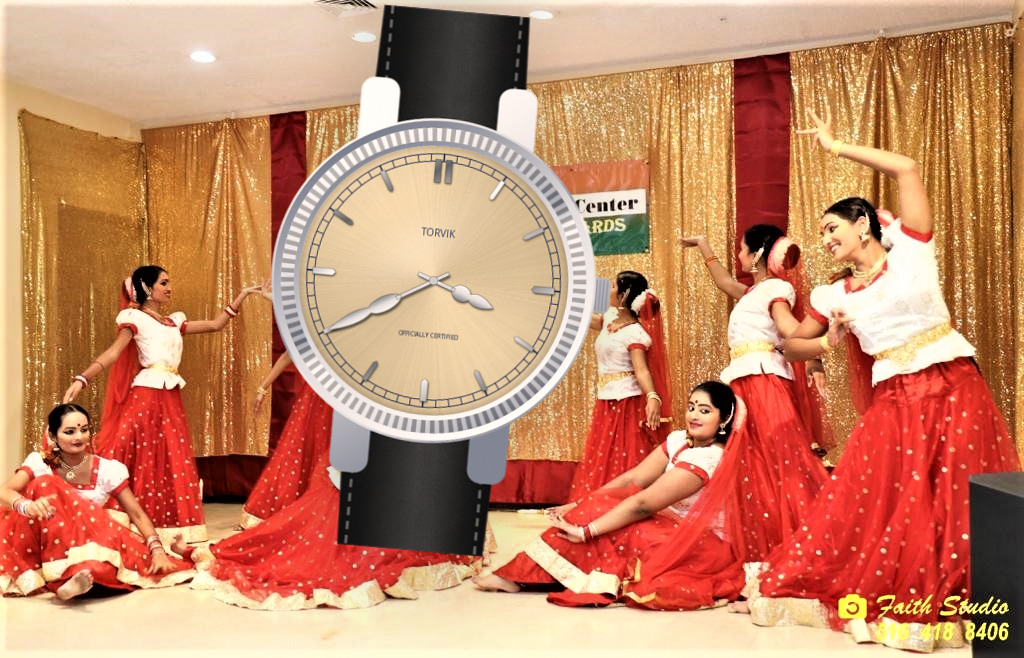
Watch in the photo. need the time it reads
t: 3:40
